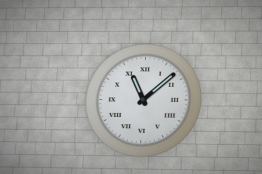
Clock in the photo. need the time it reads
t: 11:08
